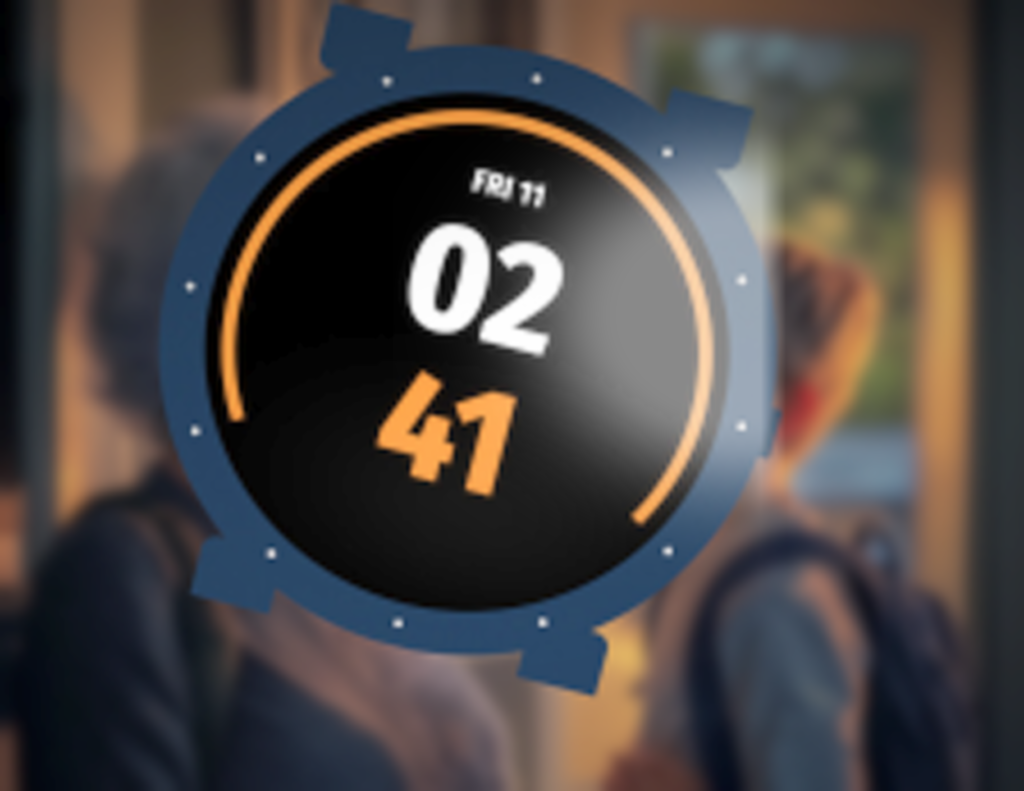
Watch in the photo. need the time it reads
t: 2:41
